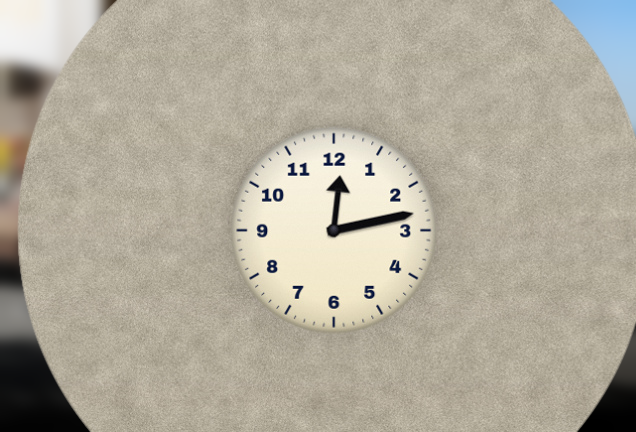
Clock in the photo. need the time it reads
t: 12:13
